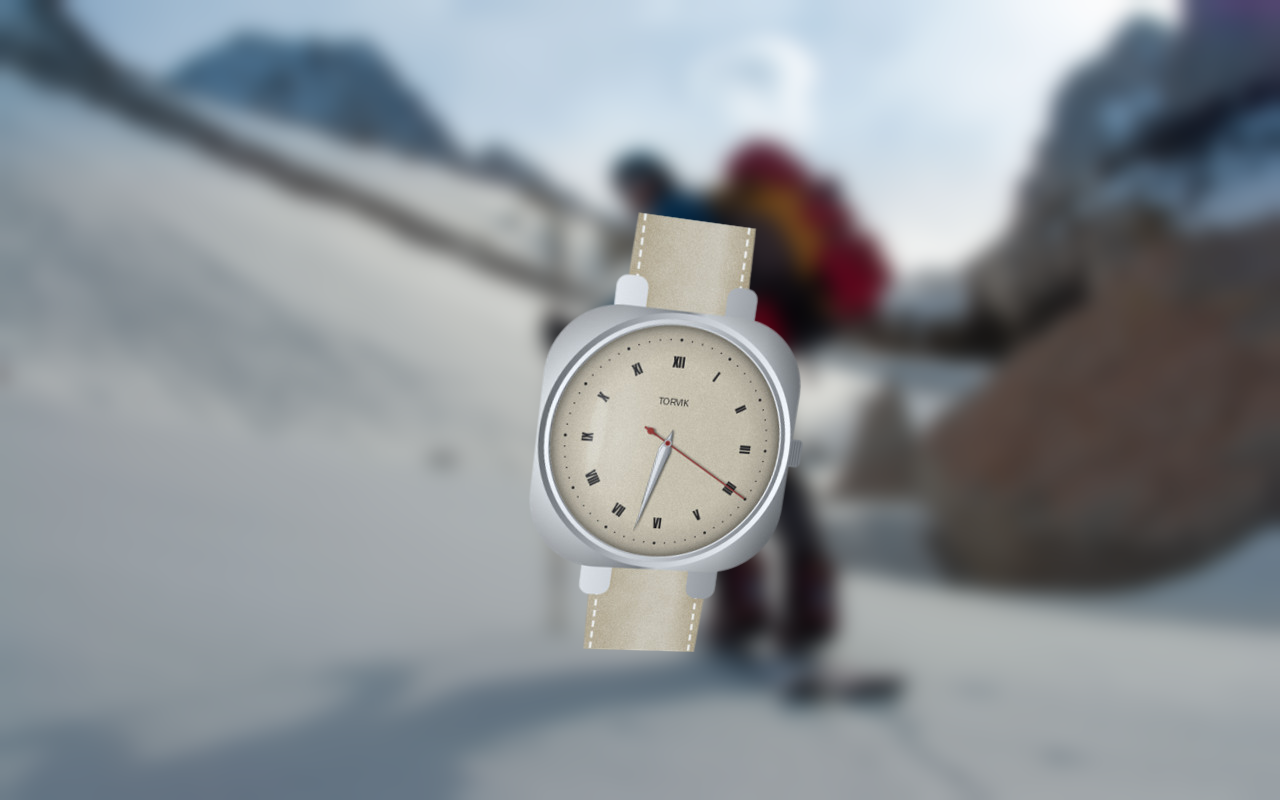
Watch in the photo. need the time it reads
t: 6:32:20
